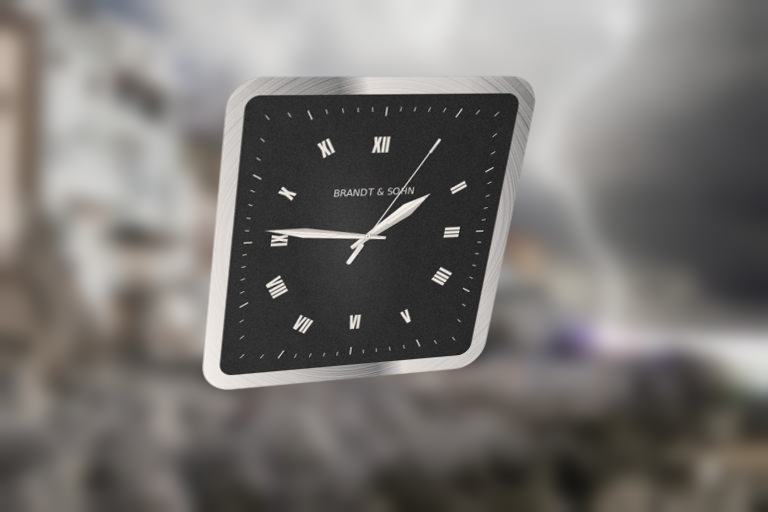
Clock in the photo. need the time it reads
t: 1:46:05
